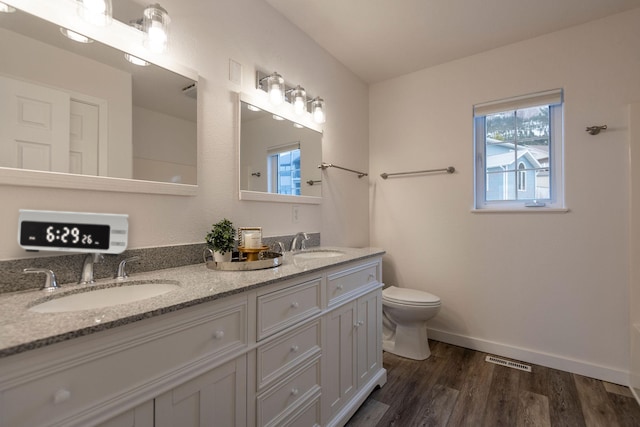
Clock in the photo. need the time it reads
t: 6:29
